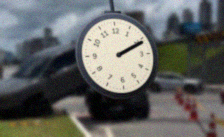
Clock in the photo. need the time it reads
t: 2:11
